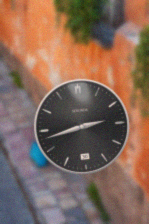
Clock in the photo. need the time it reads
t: 2:43
